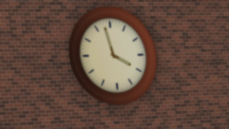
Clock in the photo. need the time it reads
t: 3:58
